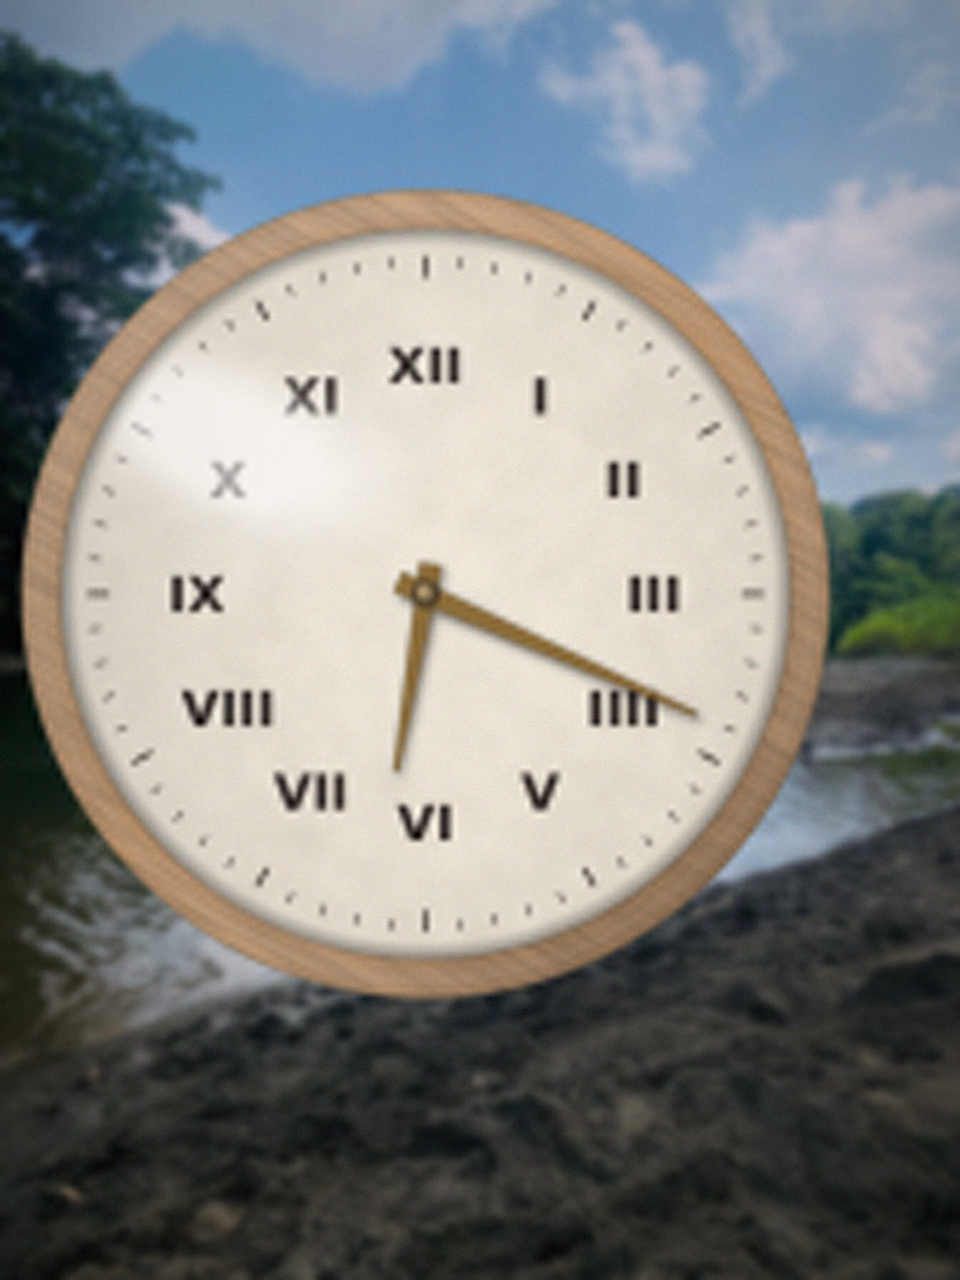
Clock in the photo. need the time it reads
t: 6:19
